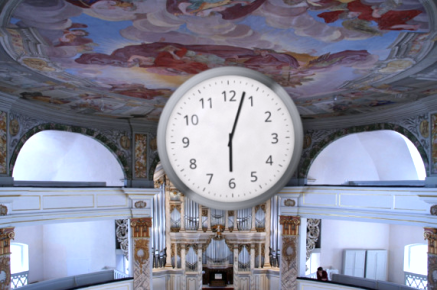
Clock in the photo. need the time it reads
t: 6:03
